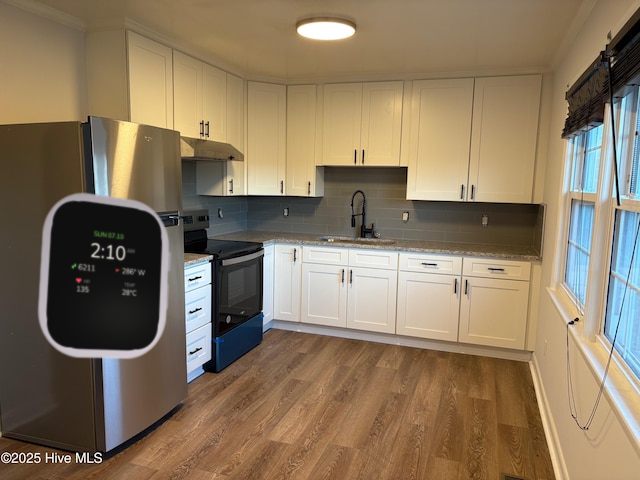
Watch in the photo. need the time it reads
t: 2:10
